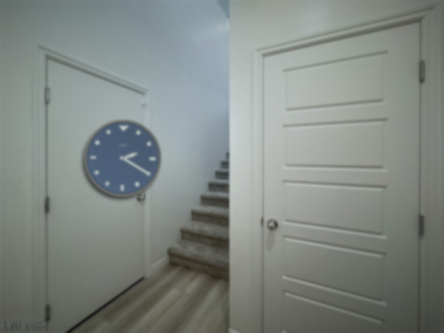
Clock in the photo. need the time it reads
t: 2:20
